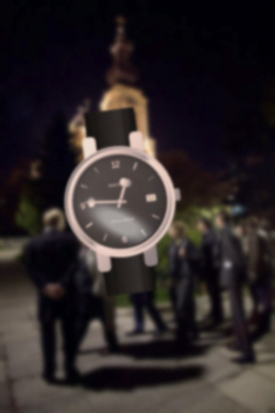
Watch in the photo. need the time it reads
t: 12:46
